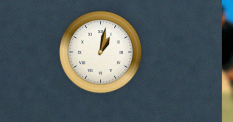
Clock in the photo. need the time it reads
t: 1:02
